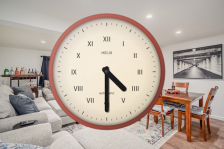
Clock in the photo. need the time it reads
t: 4:30
